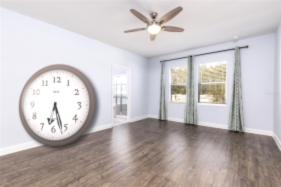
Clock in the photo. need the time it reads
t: 6:27
